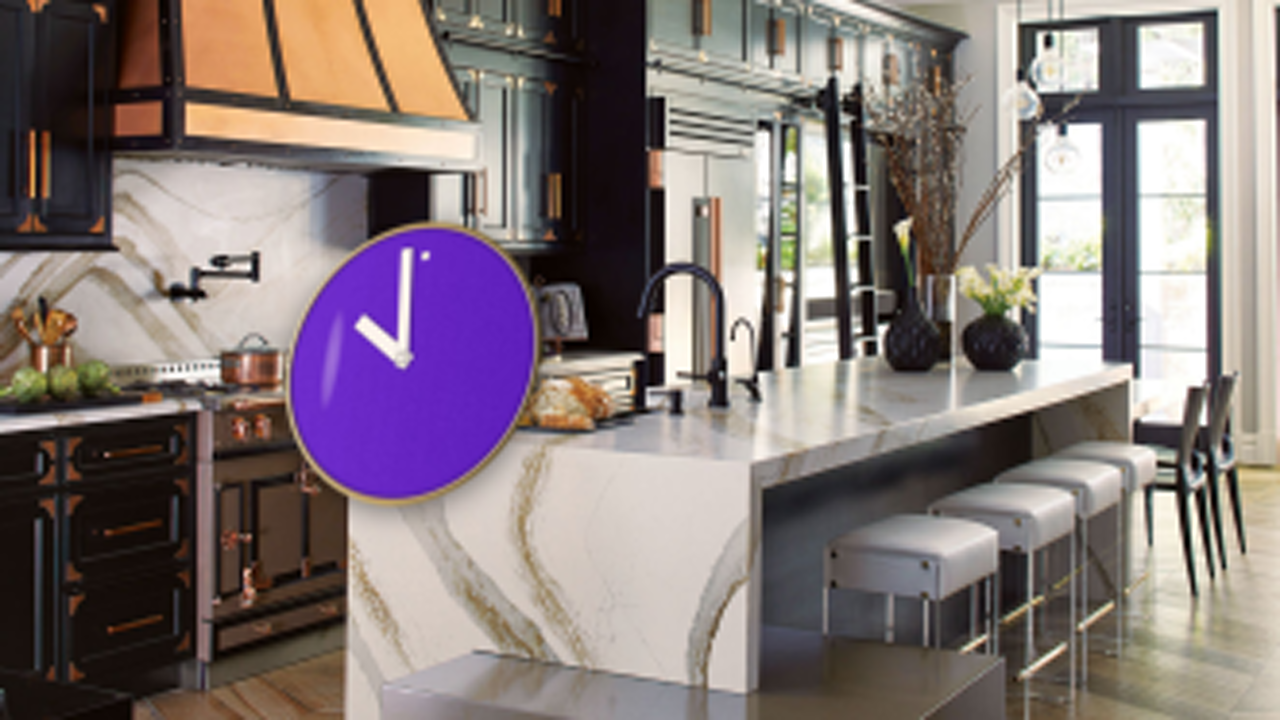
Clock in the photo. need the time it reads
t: 9:58
